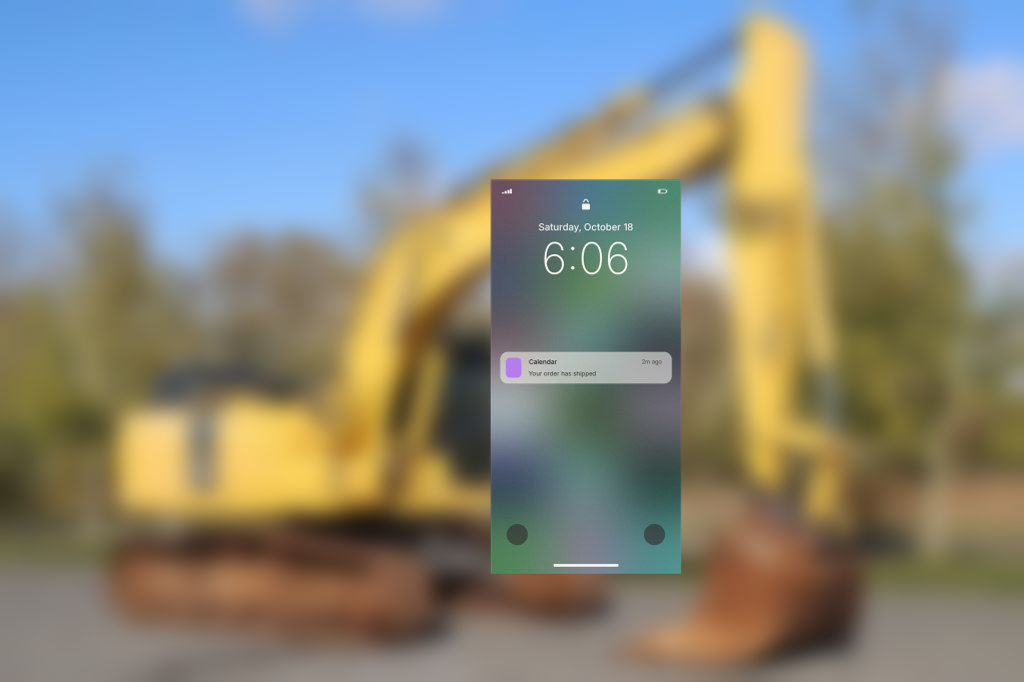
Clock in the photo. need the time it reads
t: 6:06
